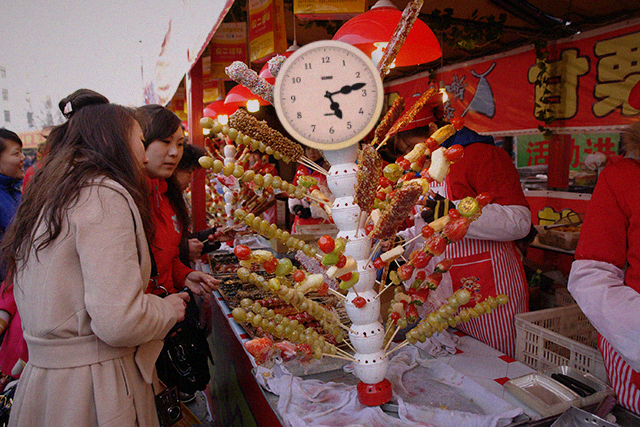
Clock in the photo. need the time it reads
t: 5:13
